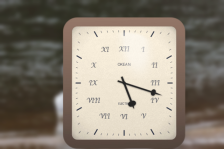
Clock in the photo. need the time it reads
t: 5:18
